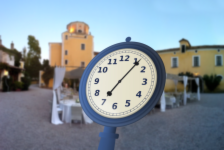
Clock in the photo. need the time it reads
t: 7:06
